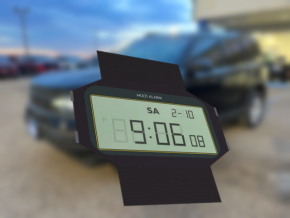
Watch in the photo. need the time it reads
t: 9:06:08
